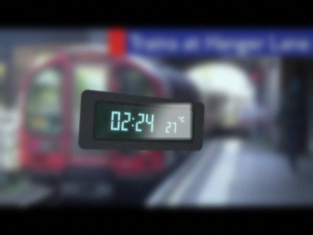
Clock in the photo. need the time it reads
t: 2:24
